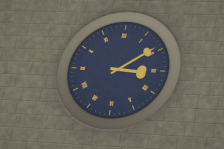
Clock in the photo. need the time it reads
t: 3:09
